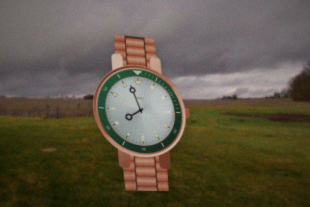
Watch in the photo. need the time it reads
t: 7:57
